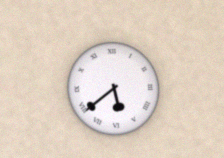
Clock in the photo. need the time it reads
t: 5:39
